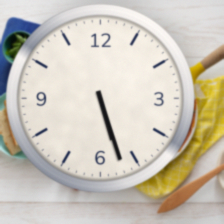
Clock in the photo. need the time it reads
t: 5:27
